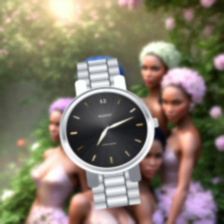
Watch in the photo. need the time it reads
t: 7:12
